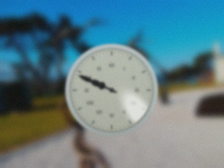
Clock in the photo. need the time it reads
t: 9:49
